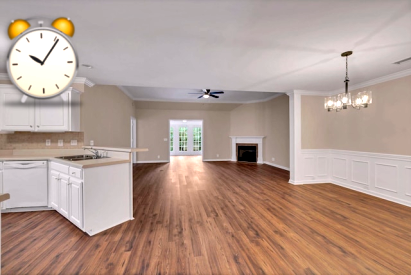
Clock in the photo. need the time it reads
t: 10:06
